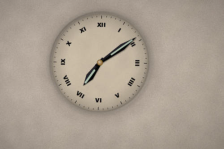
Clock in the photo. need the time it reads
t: 7:09
